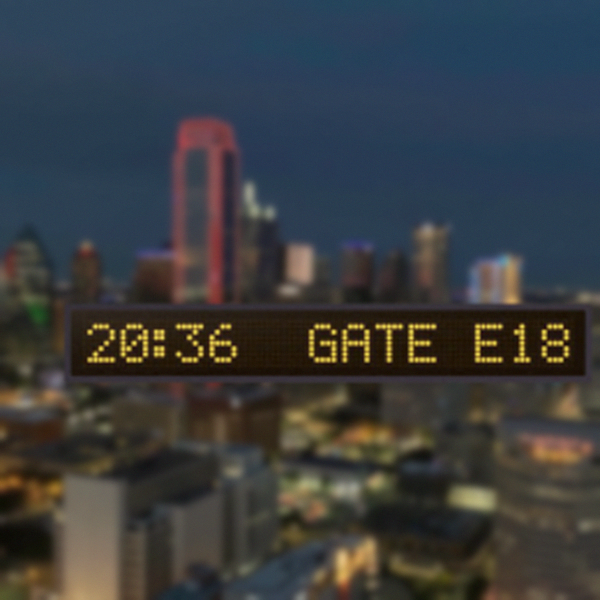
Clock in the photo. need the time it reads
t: 20:36
